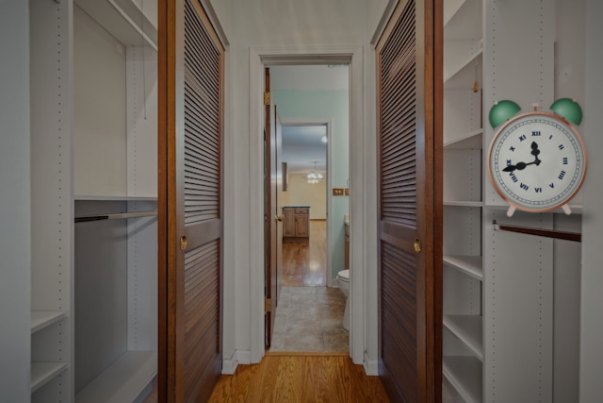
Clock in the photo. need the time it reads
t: 11:43
